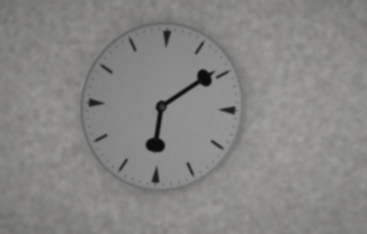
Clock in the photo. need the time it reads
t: 6:09
